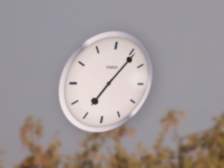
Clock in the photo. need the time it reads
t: 7:06
